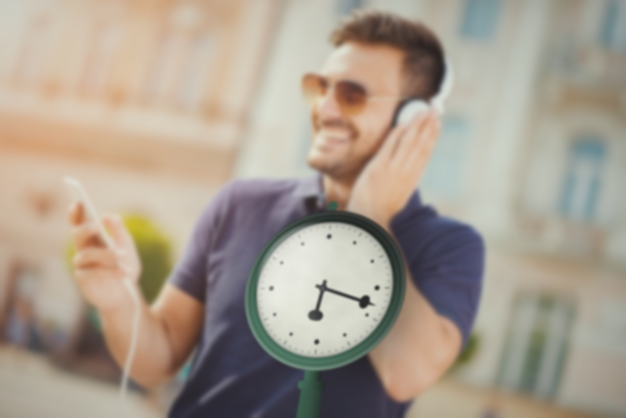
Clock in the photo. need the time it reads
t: 6:18
